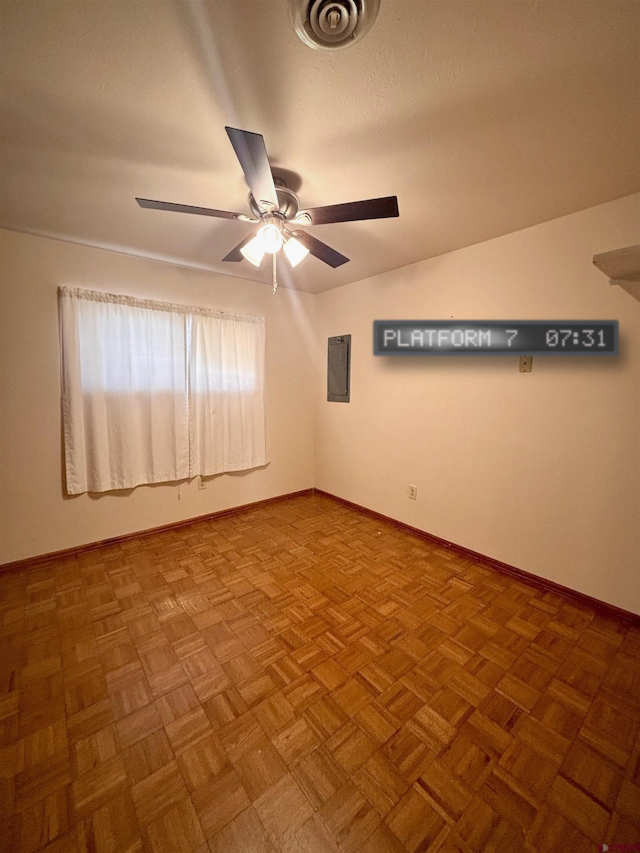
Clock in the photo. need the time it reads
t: 7:31
